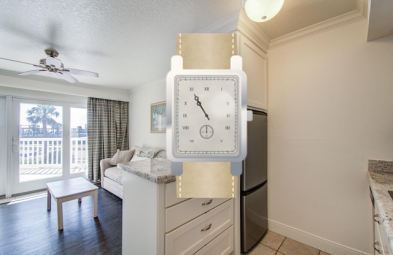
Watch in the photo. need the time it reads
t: 10:55
